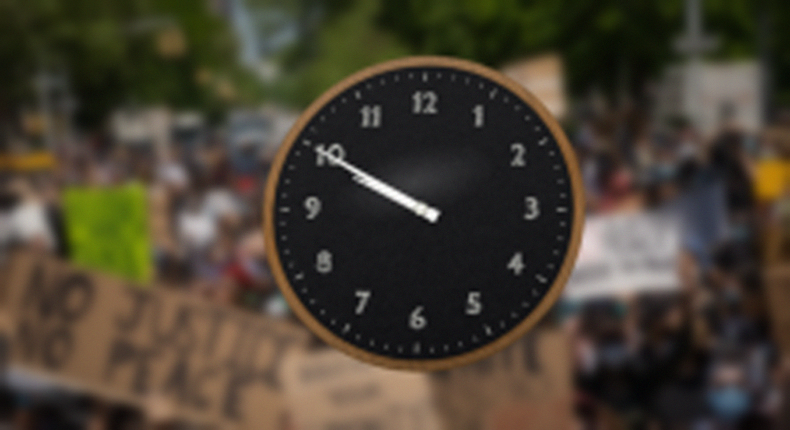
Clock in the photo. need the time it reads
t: 9:50
